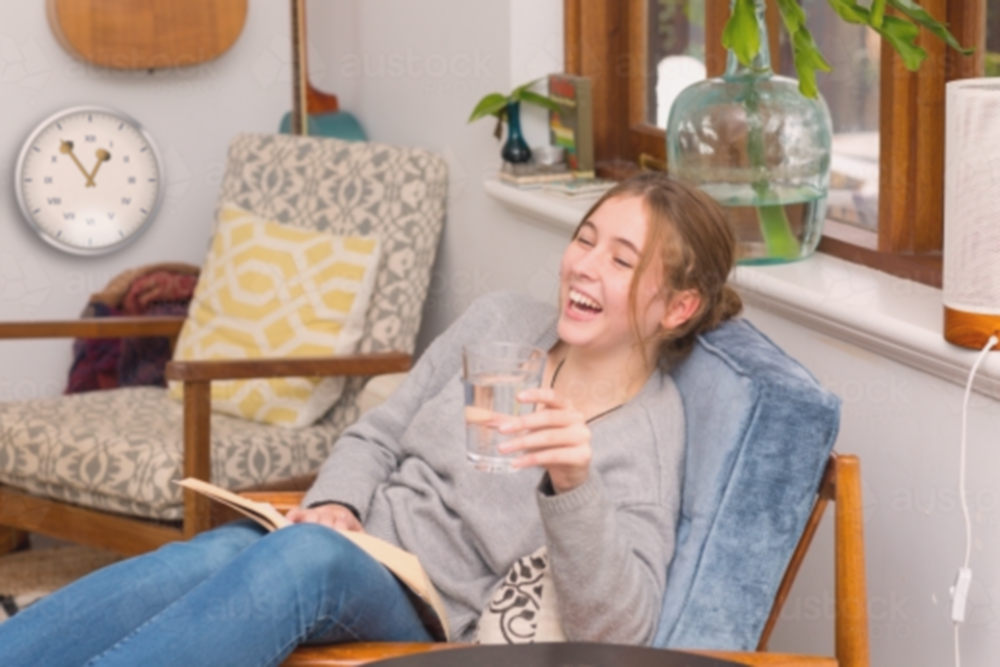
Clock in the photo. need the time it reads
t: 12:54
